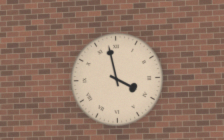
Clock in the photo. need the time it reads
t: 3:58
